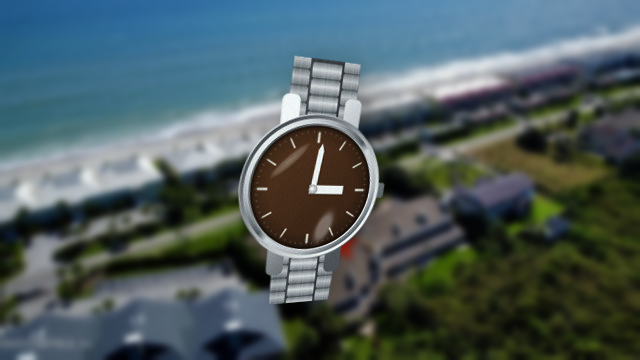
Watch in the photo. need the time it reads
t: 3:01
